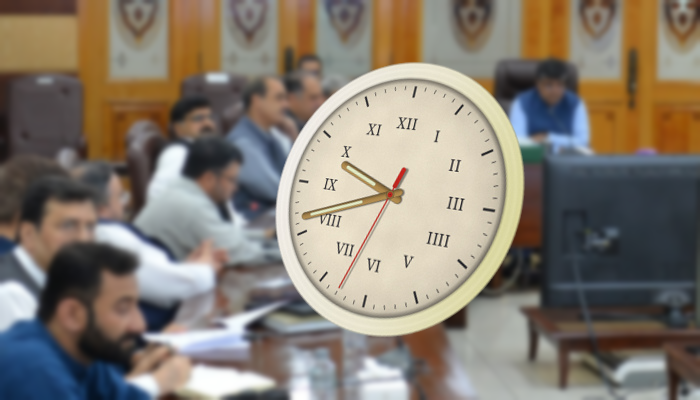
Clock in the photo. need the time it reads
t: 9:41:33
